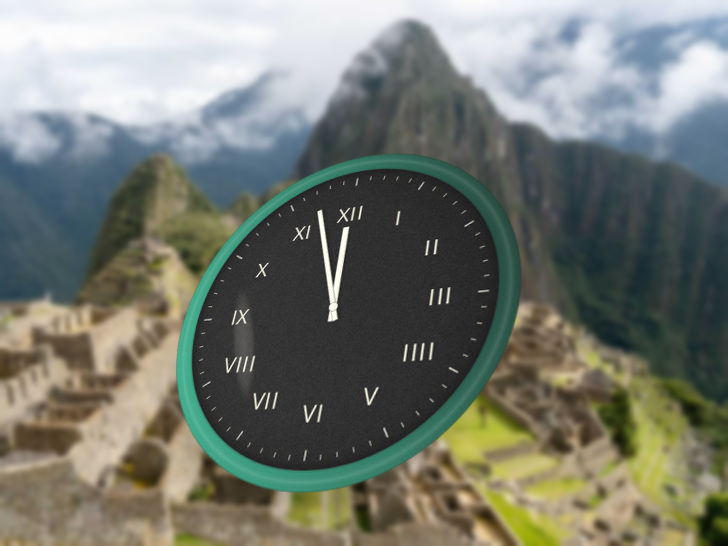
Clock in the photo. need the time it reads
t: 11:57
